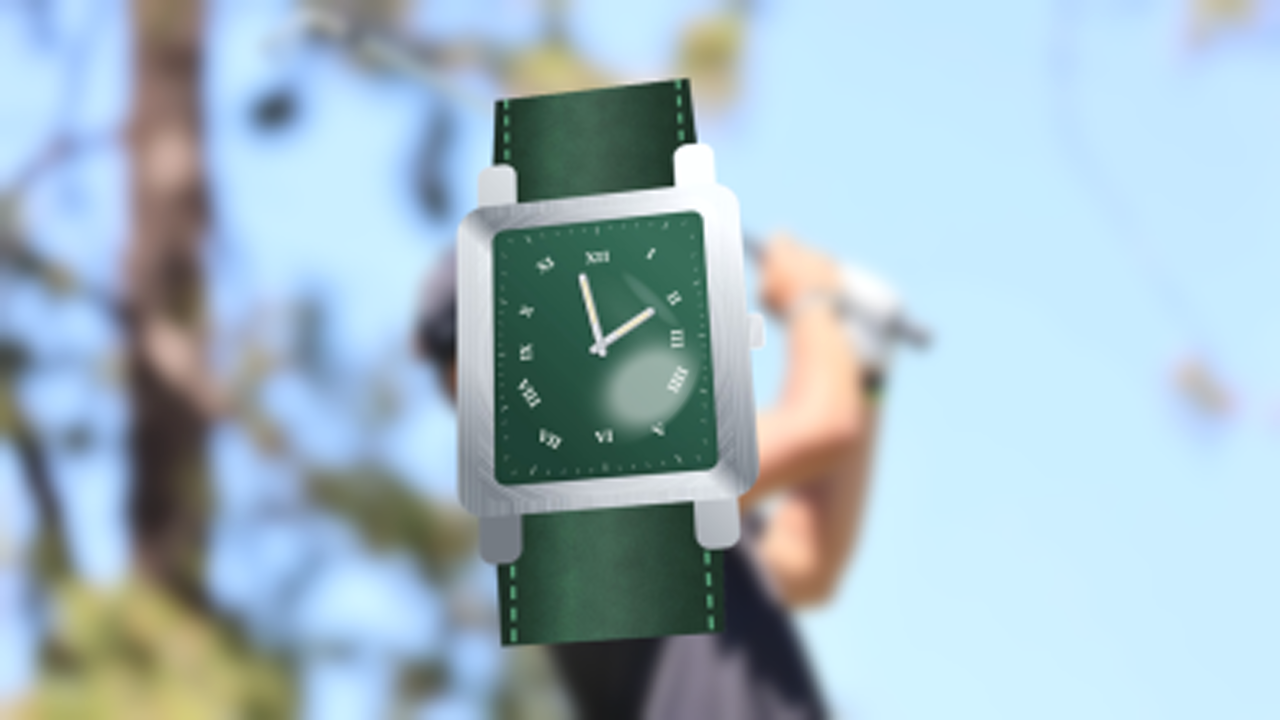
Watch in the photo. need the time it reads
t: 1:58
